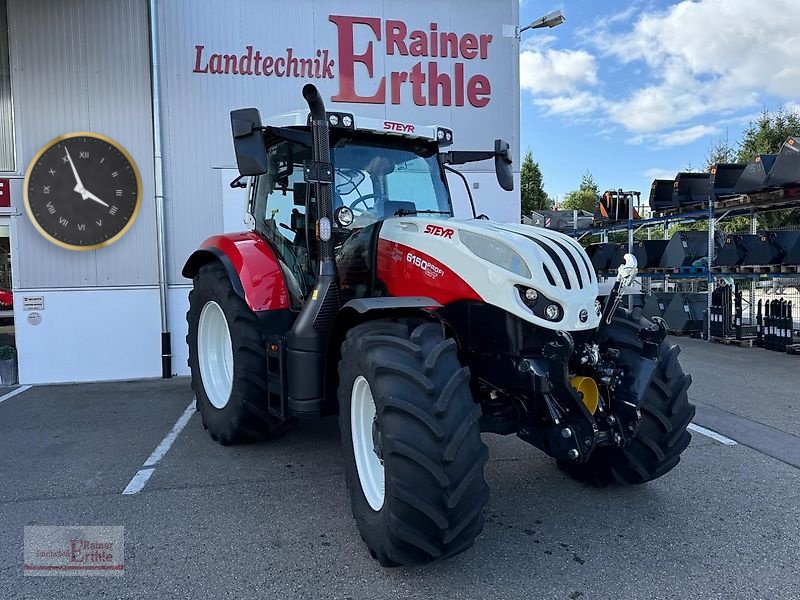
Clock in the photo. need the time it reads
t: 3:56
